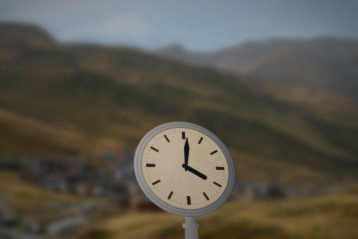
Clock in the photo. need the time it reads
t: 4:01
